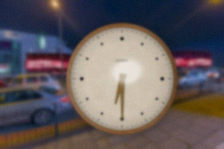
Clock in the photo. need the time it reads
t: 6:30
